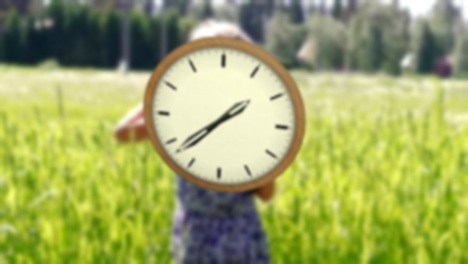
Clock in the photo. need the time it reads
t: 1:38
